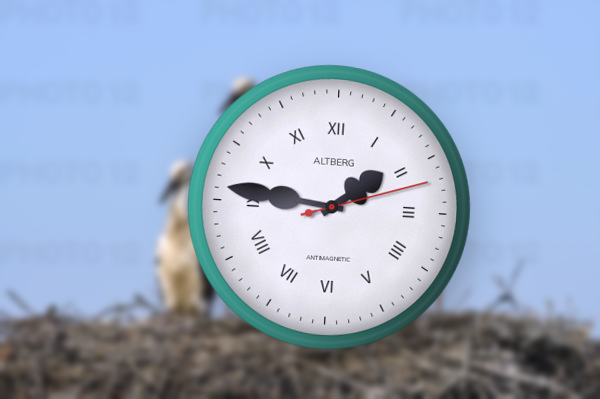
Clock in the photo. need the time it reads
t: 1:46:12
